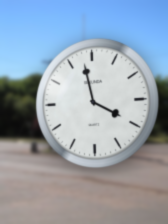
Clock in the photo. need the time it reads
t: 3:58
